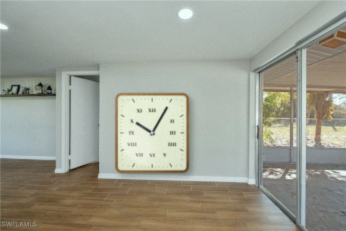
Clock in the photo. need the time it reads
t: 10:05
